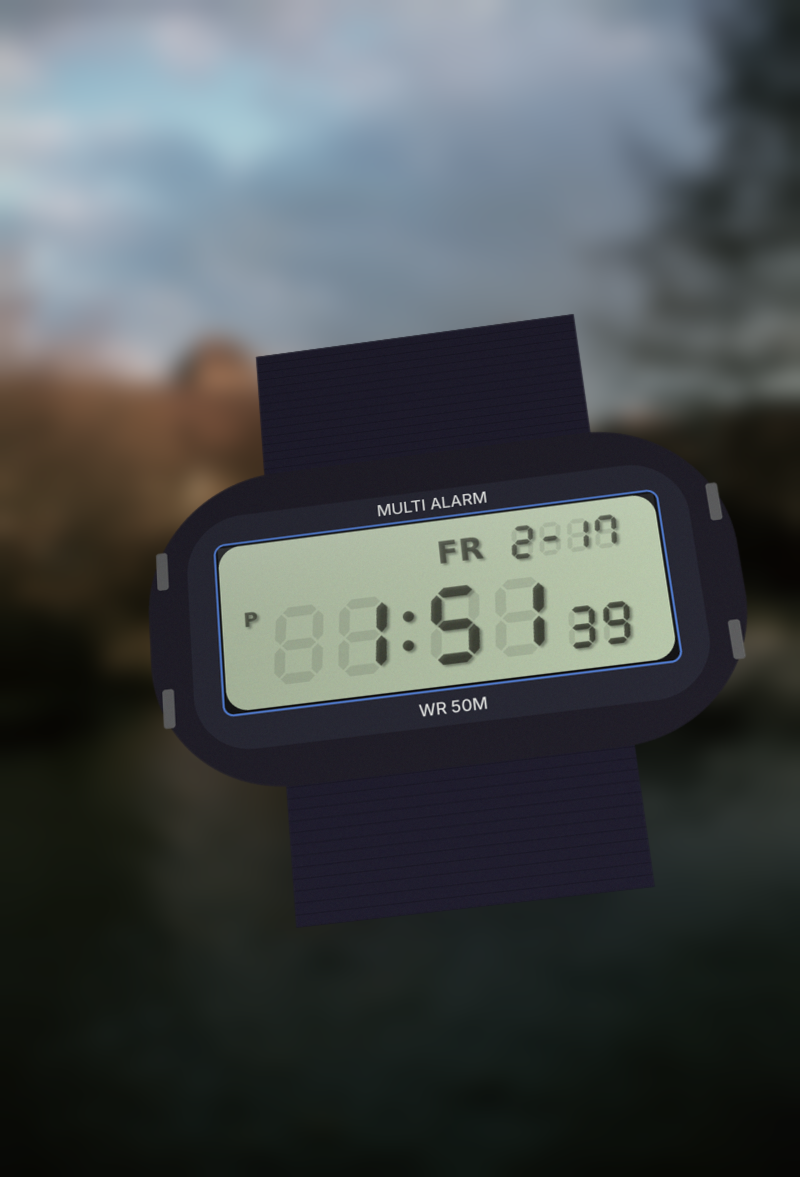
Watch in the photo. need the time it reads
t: 1:51:39
